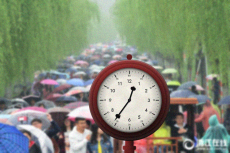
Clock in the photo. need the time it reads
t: 12:36
